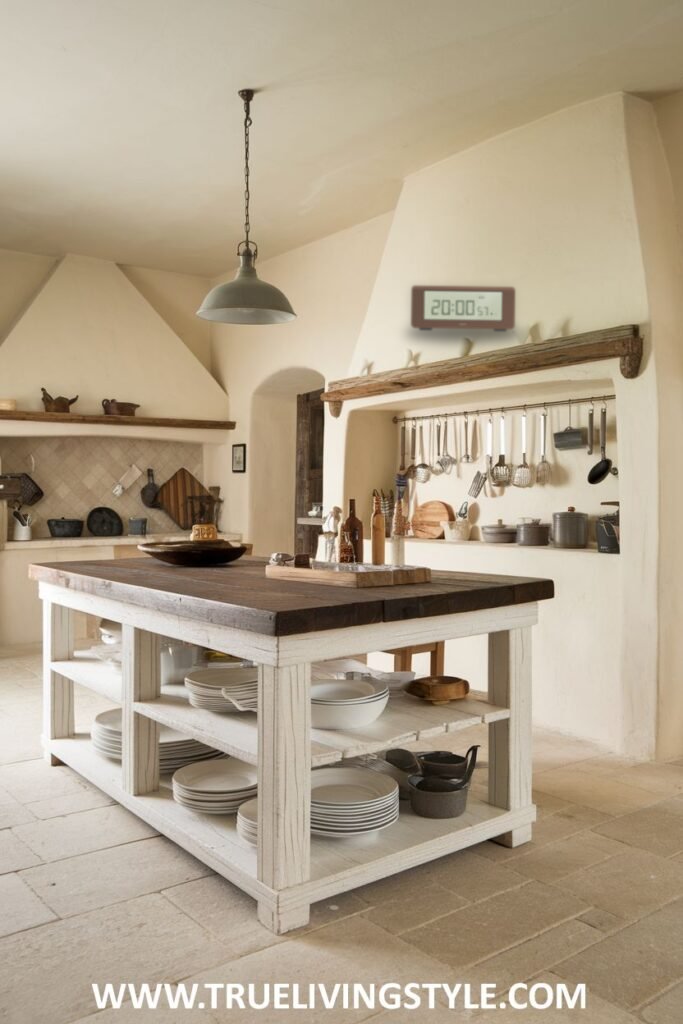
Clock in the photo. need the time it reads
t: 20:00
